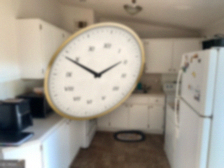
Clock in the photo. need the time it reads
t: 1:49
